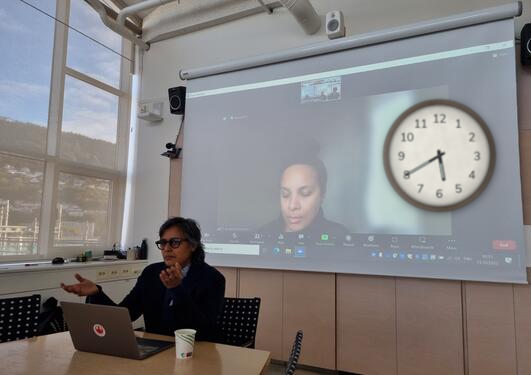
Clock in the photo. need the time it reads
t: 5:40
